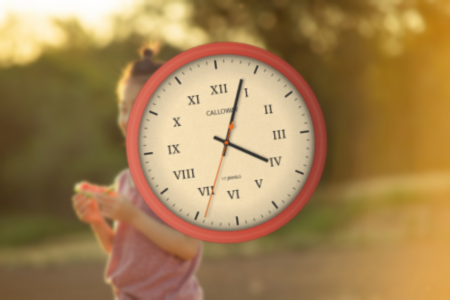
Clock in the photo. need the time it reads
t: 4:03:34
